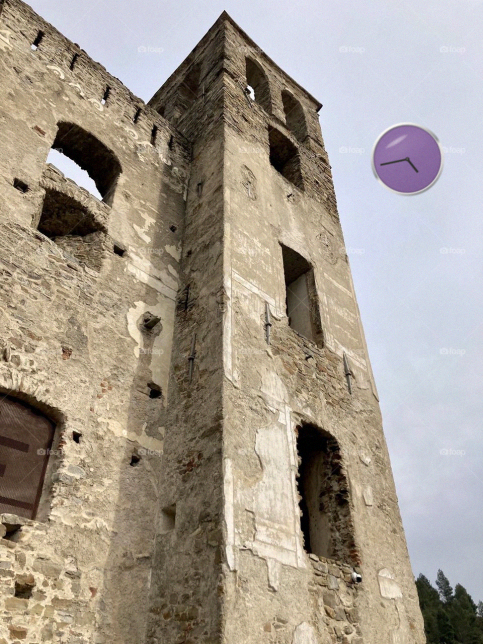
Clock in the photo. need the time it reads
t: 4:43
